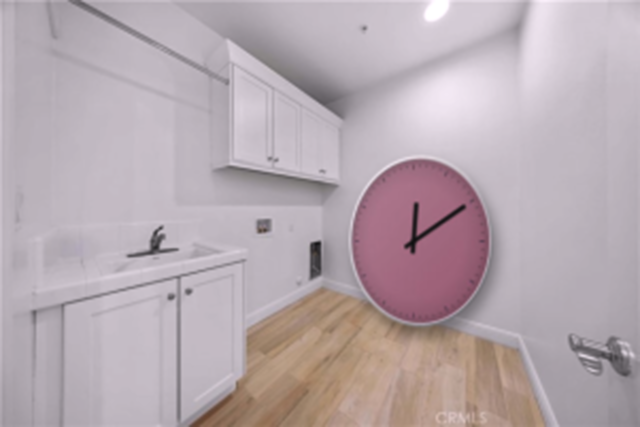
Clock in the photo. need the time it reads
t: 12:10
